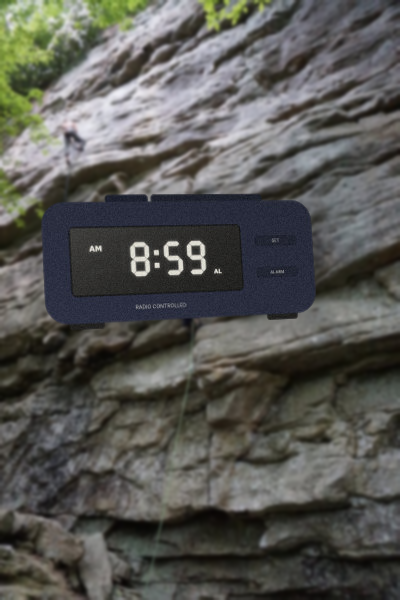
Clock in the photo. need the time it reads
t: 8:59
